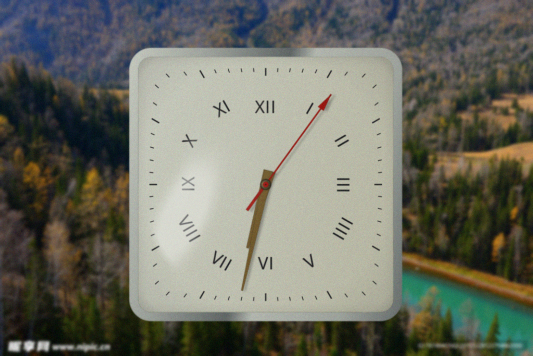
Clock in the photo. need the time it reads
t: 6:32:06
